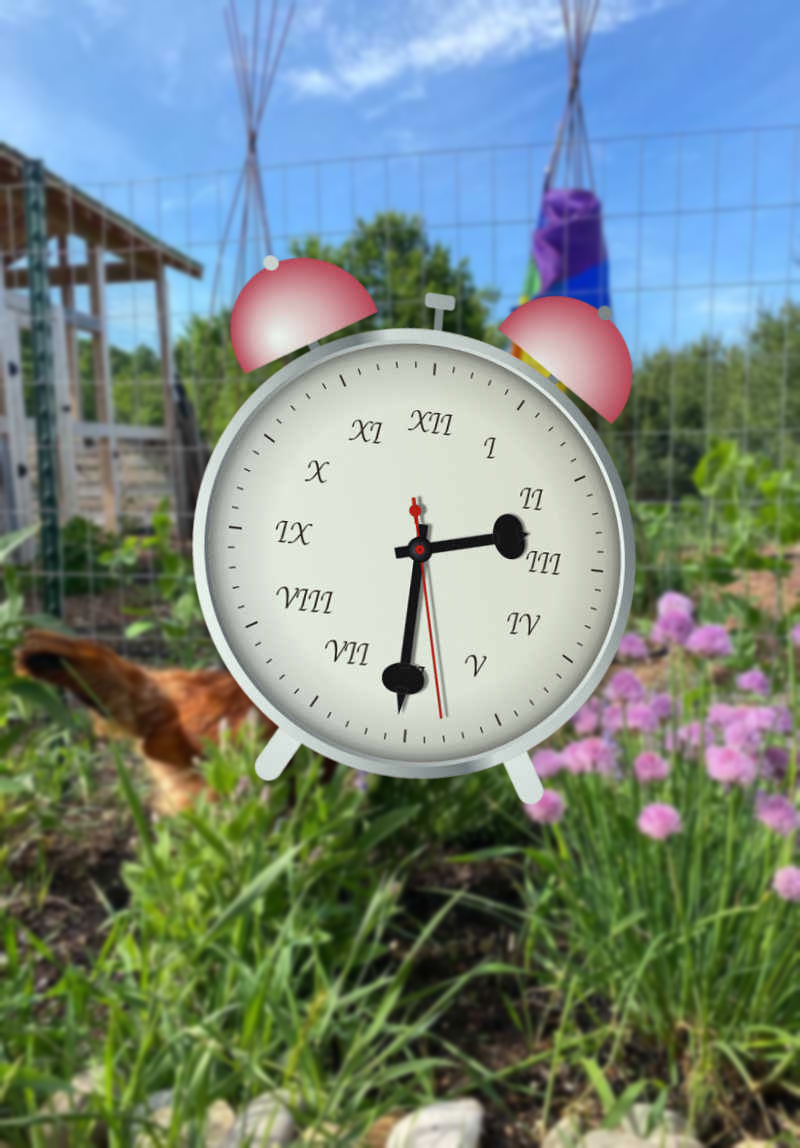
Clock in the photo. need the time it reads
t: 2:30:28
